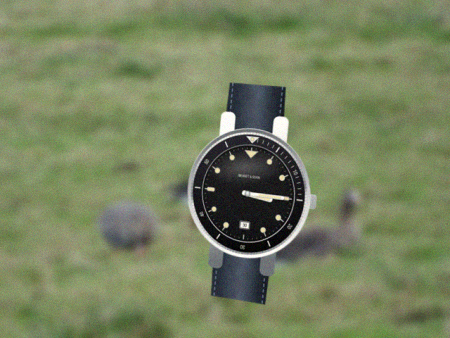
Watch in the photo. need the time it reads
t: 3:15
